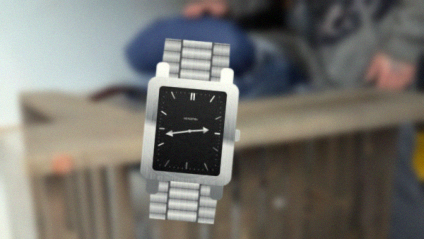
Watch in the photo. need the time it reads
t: 2:43
